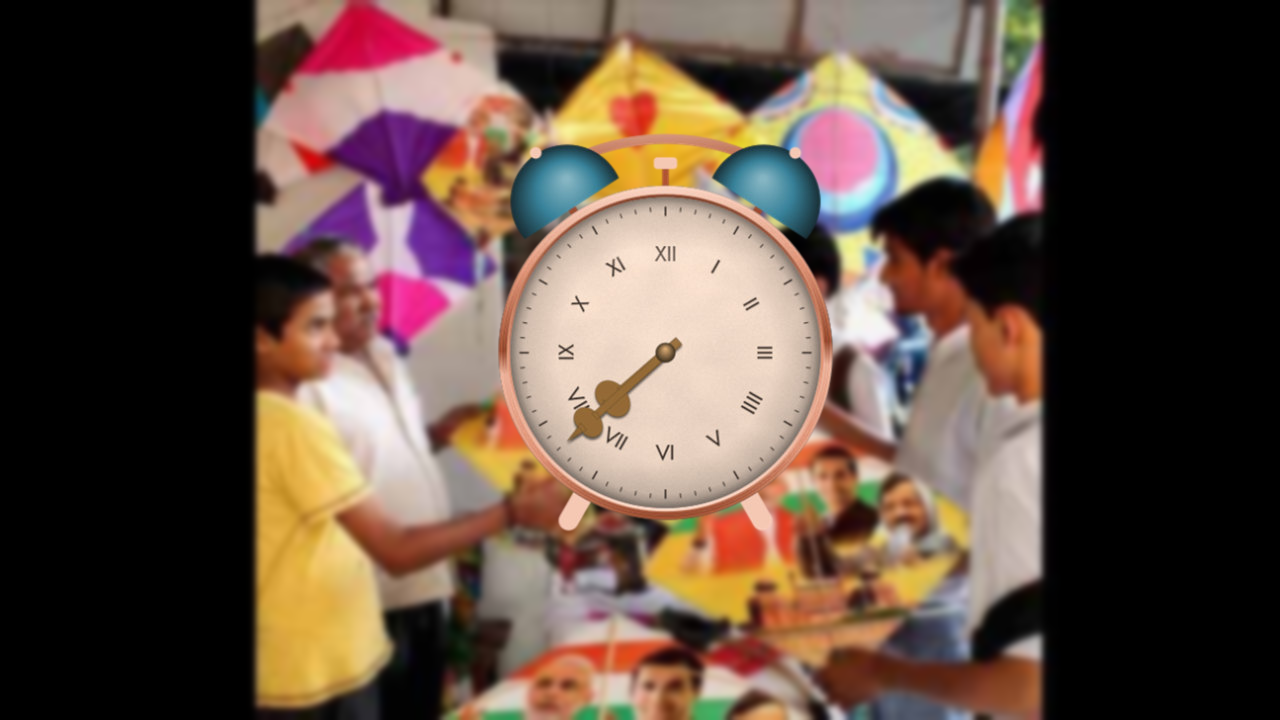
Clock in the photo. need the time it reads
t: 7:38
